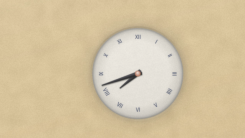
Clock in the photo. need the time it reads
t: 7:42
